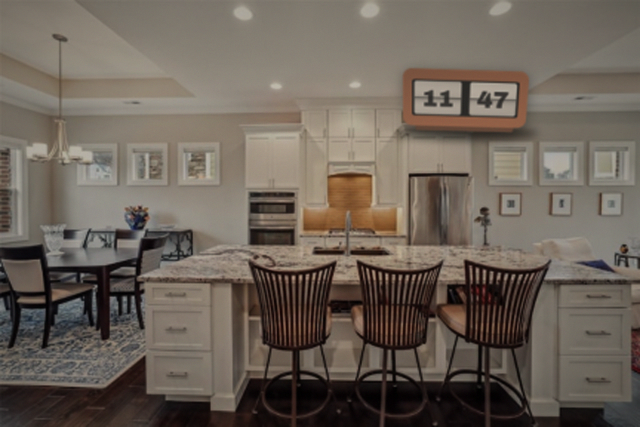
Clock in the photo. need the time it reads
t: 11:47
